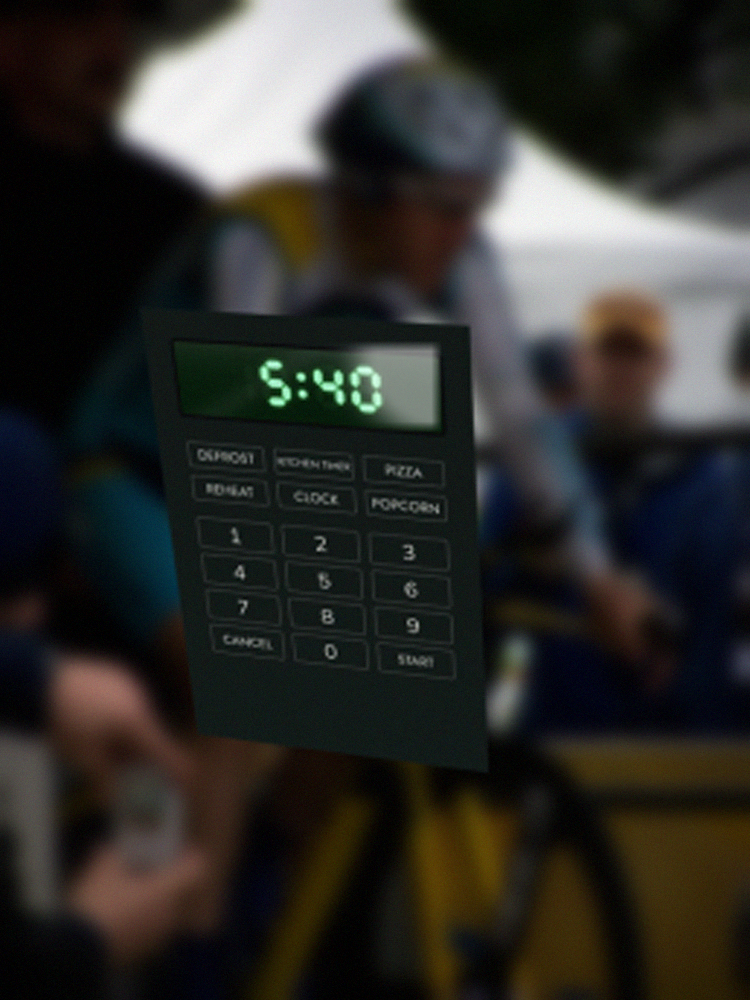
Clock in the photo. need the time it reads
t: 5:40
